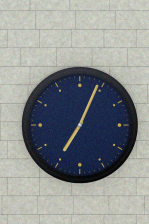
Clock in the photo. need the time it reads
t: 7:04
